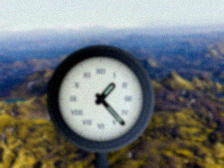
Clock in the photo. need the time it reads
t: 1:23
